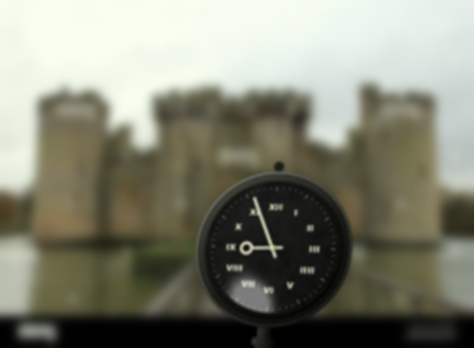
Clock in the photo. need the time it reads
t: 8:56
